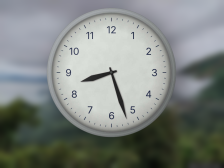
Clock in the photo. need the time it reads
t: 8:27
